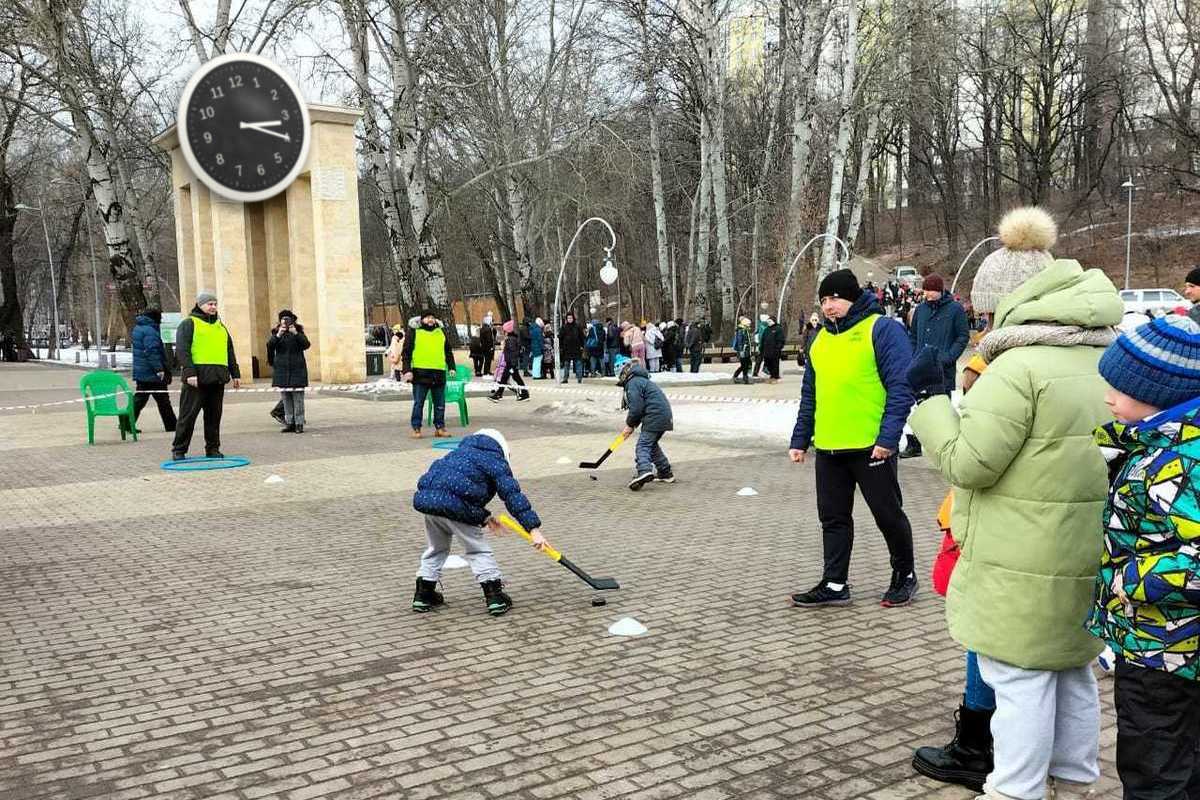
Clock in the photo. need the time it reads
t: 3:20
